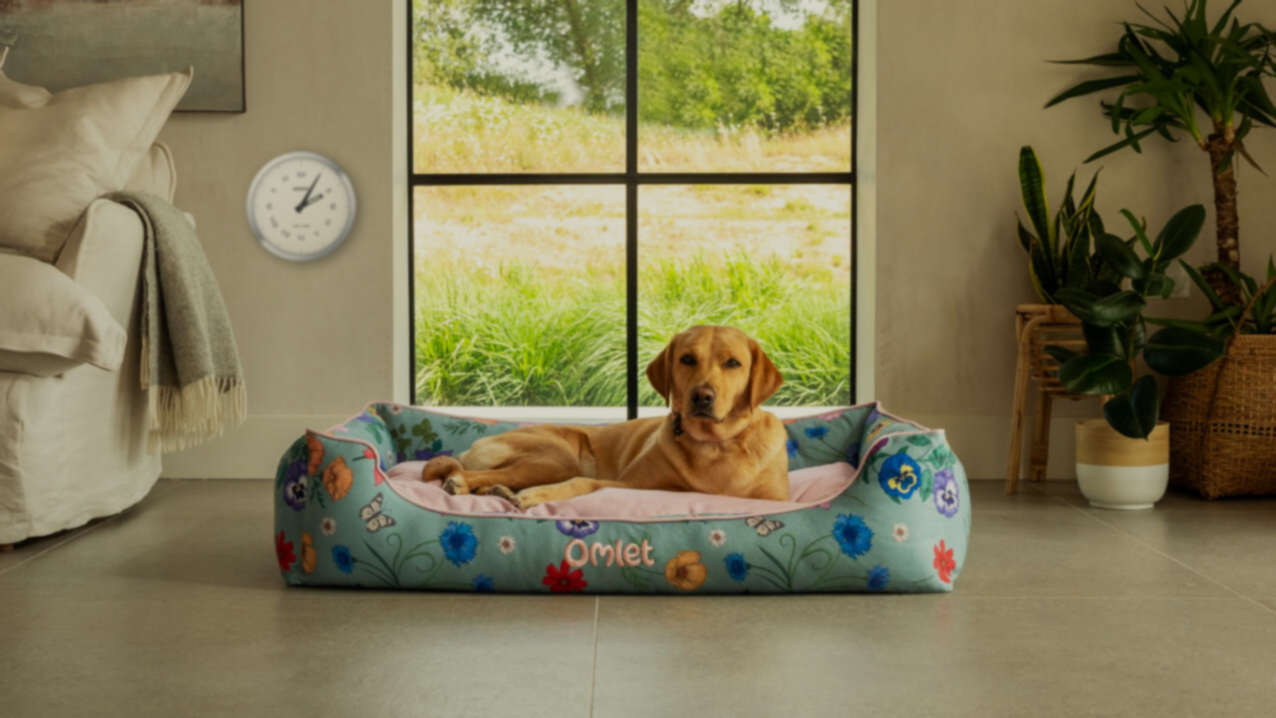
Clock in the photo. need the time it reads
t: 2:05
